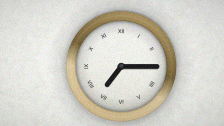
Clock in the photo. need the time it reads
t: 7:15
